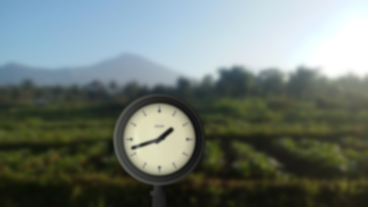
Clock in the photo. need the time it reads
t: 1:42
